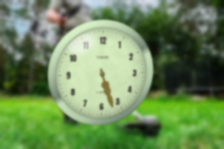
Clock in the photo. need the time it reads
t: 5:27
